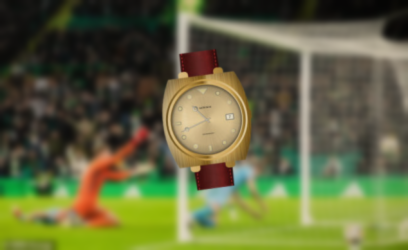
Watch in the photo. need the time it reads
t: 10:42
